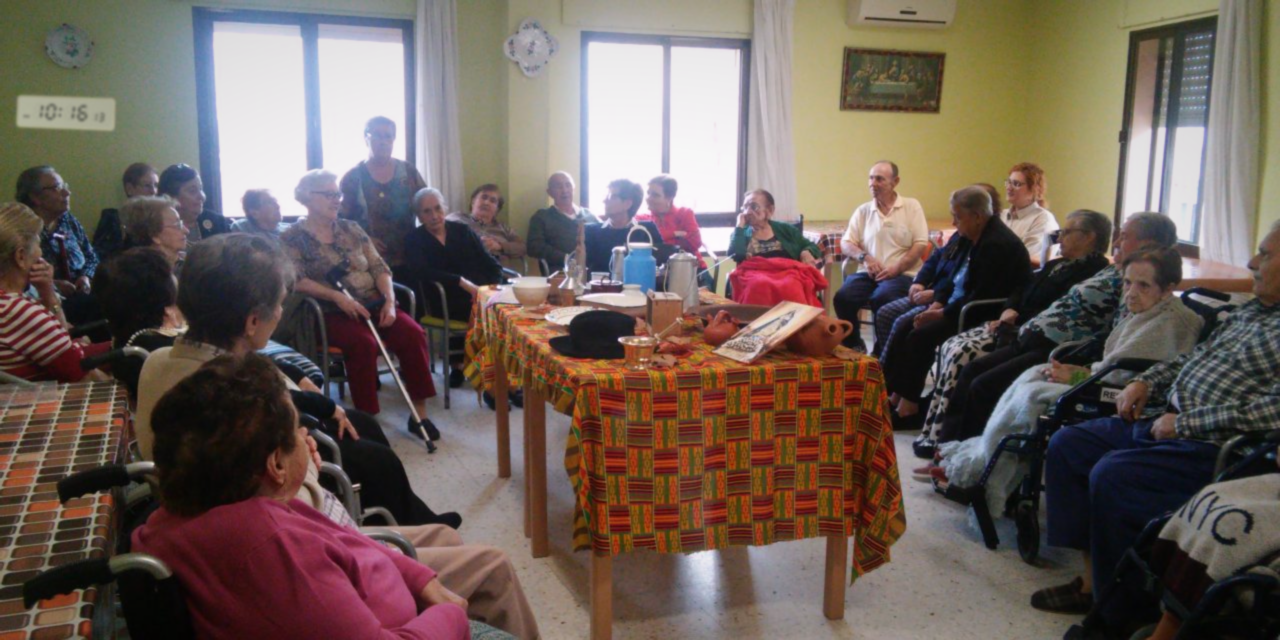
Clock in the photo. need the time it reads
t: 10:16
